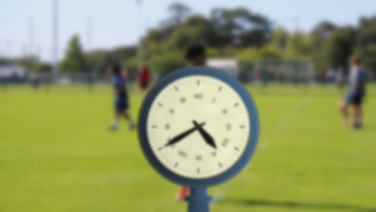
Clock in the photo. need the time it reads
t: 4:40
